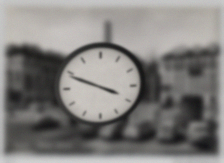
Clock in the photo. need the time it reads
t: 3:49
